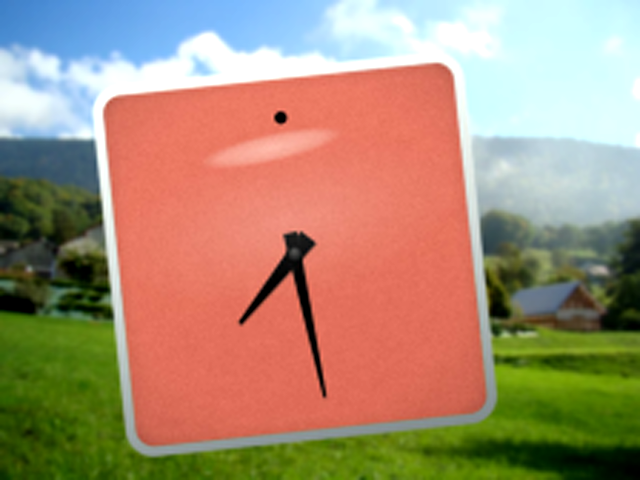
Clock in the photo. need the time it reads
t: 7:29
